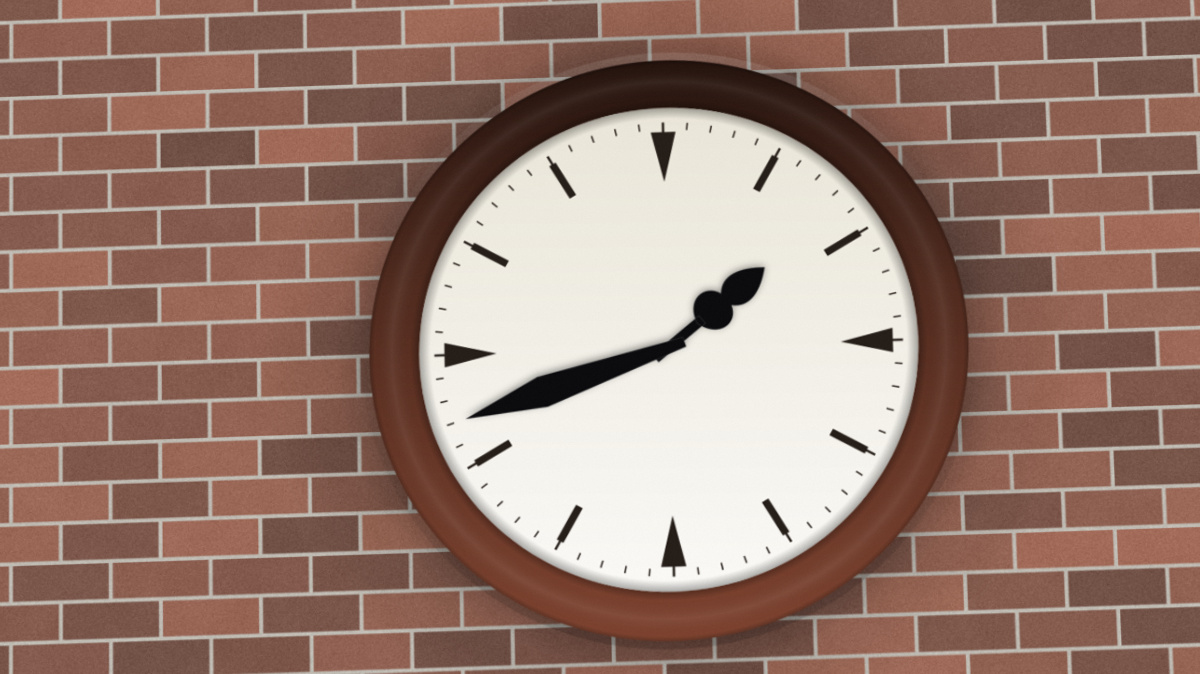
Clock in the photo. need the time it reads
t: 1:42
